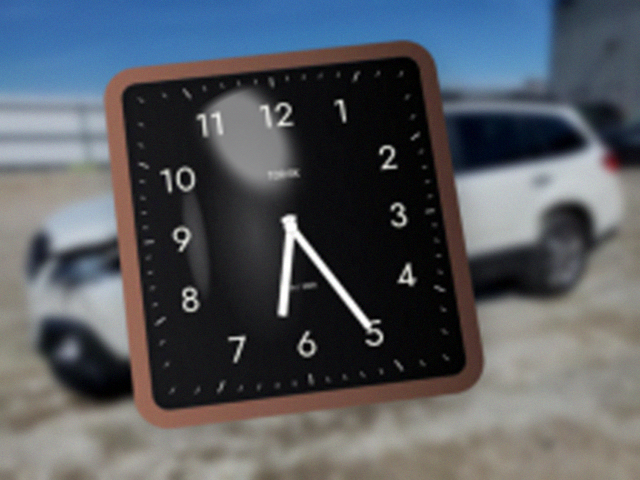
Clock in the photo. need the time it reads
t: 6:25
